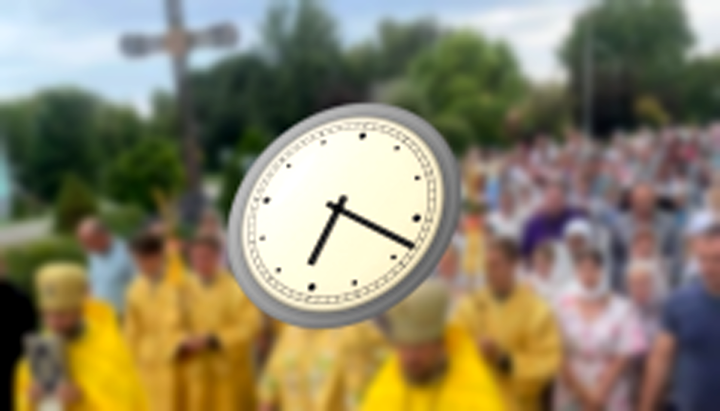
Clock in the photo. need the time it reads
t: 6:18
